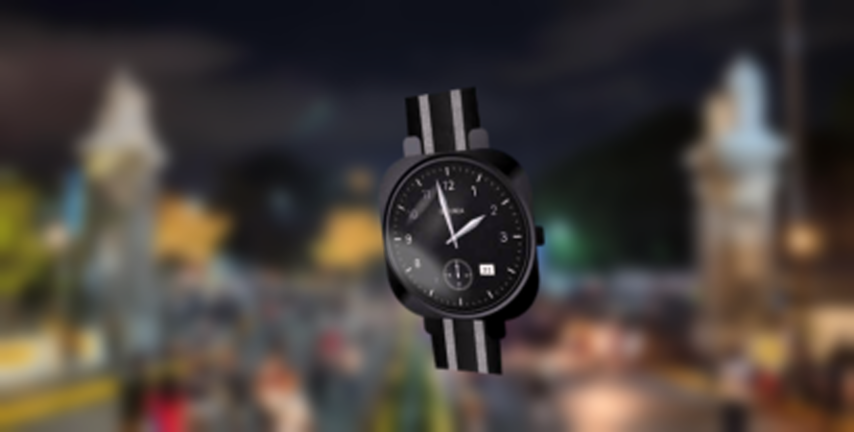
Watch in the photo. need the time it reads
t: 1:58
